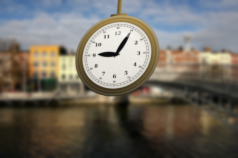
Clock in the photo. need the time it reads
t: 9:05
